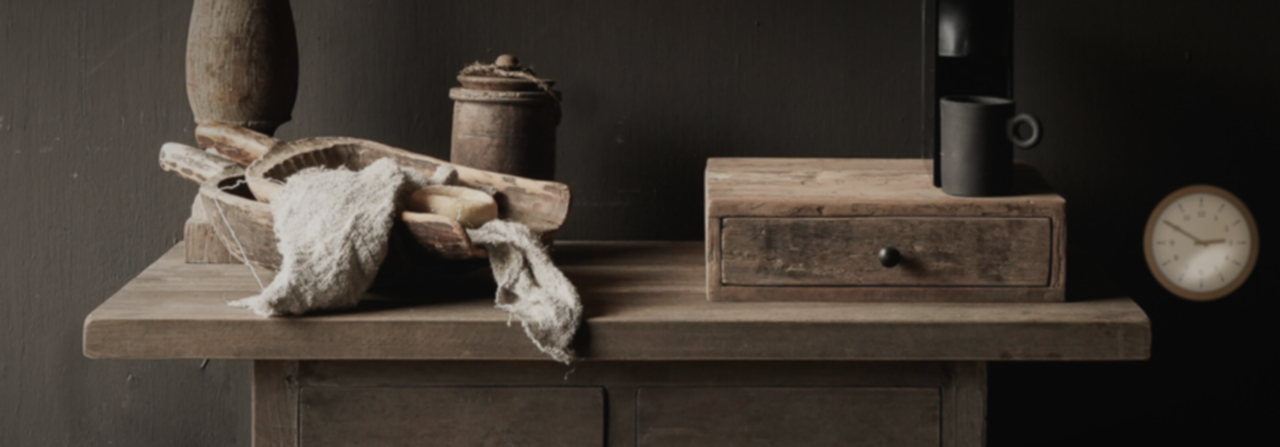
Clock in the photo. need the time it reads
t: 2:50
